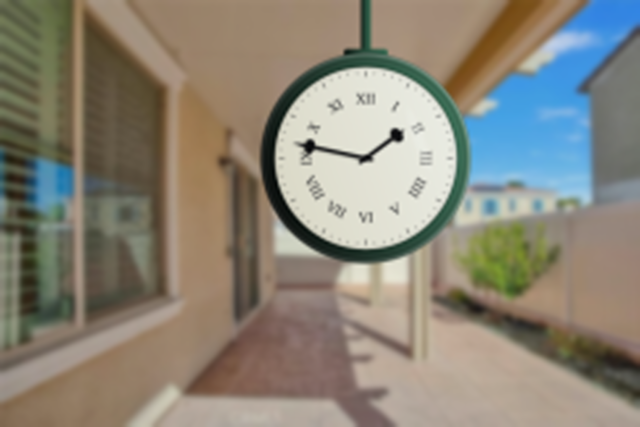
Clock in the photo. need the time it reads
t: 1:47
